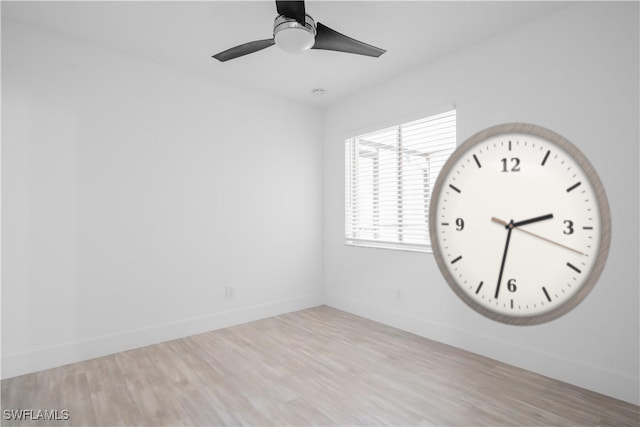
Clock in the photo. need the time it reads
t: 2:32:18
